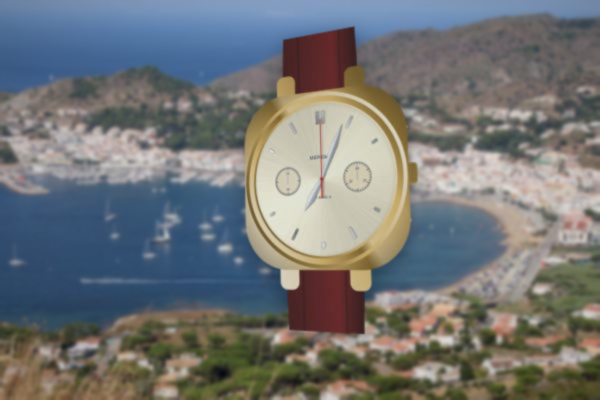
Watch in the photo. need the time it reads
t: 7:04
